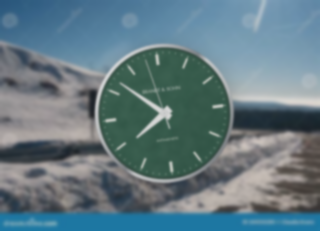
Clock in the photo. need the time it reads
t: 7:51:58
